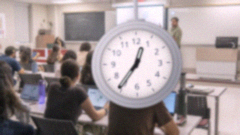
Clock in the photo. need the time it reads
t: 12:36
